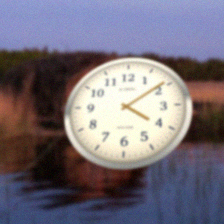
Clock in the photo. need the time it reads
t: 4:09
